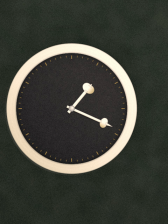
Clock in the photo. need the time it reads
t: 1:19
